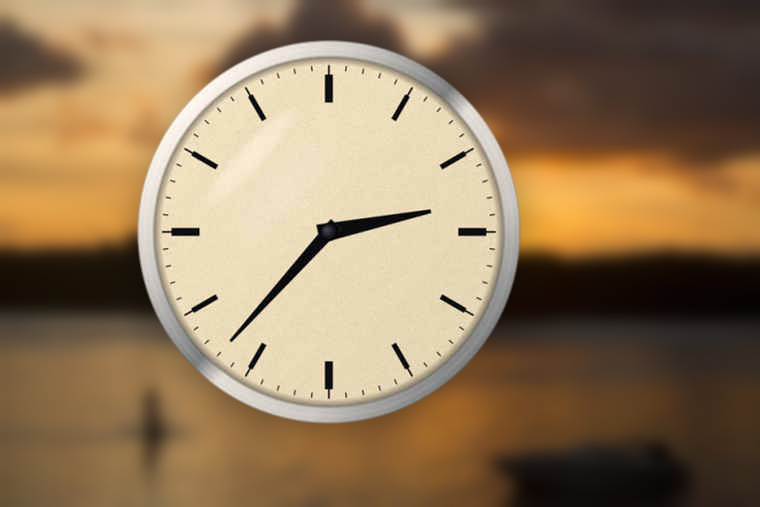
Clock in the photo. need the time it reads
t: 2:37
